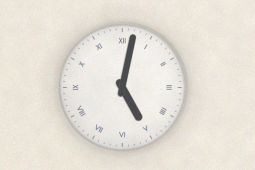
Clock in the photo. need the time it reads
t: 5:02
